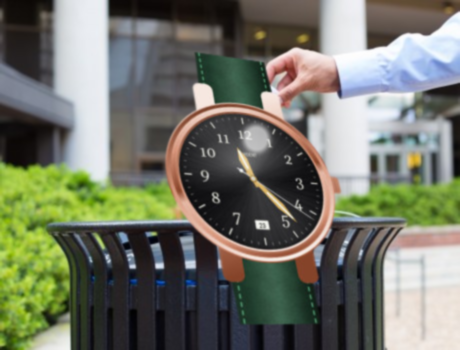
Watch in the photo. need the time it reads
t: 11:23:21
